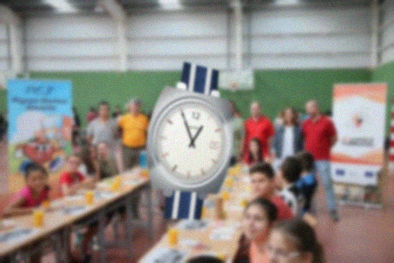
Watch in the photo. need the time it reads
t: 12:55
